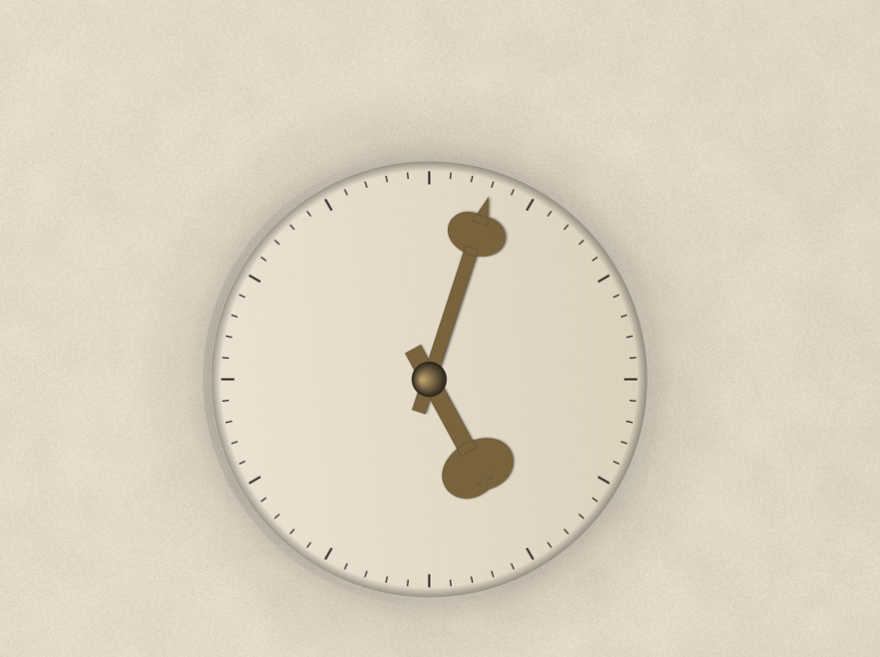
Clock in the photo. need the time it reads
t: 5:03
